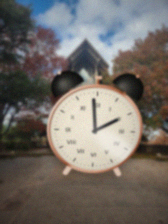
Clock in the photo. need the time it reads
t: 1:59
